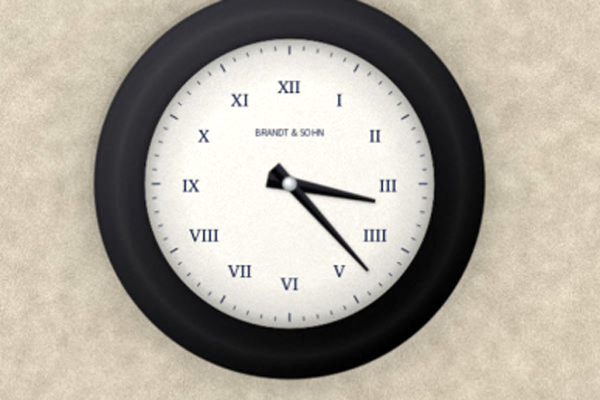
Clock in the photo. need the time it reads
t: 3:23
